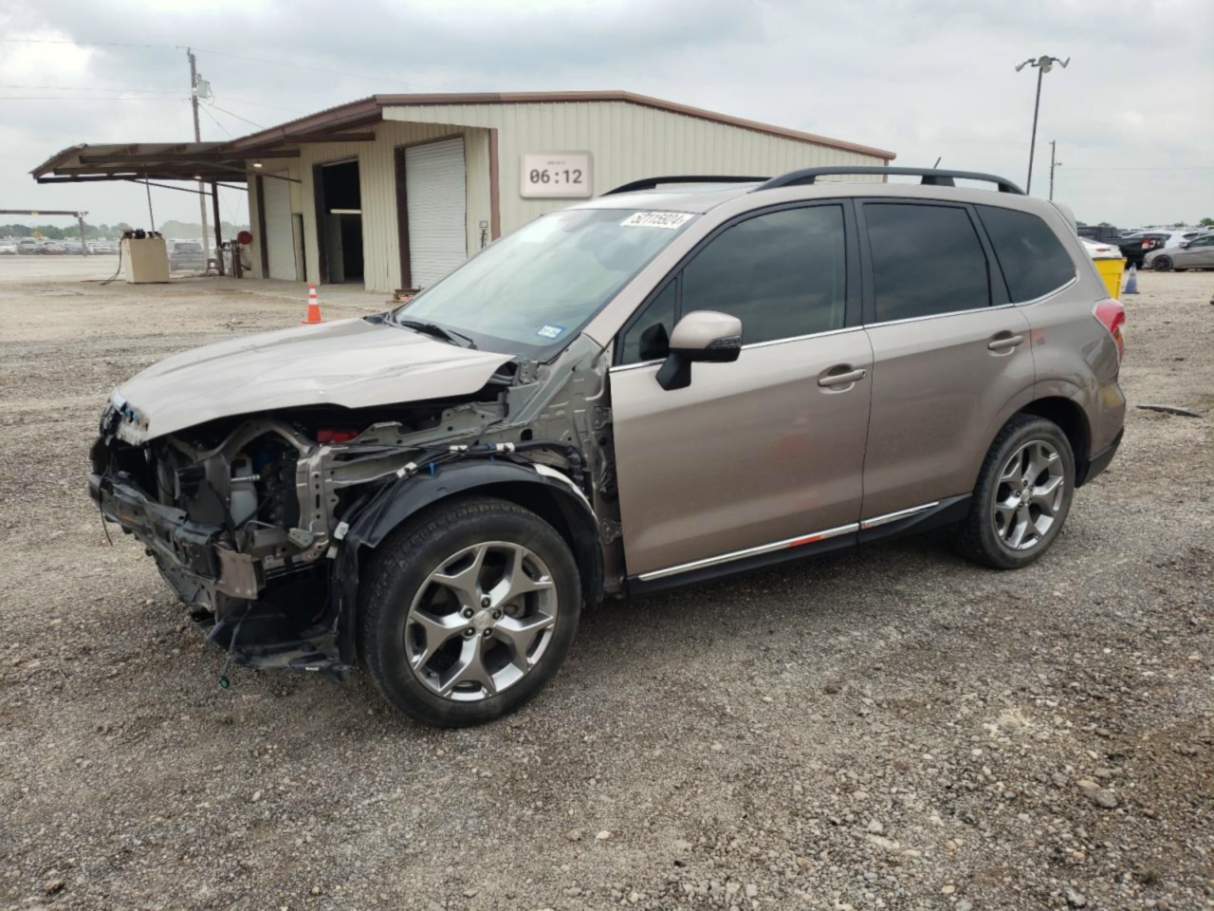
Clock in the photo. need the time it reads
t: 6:12
